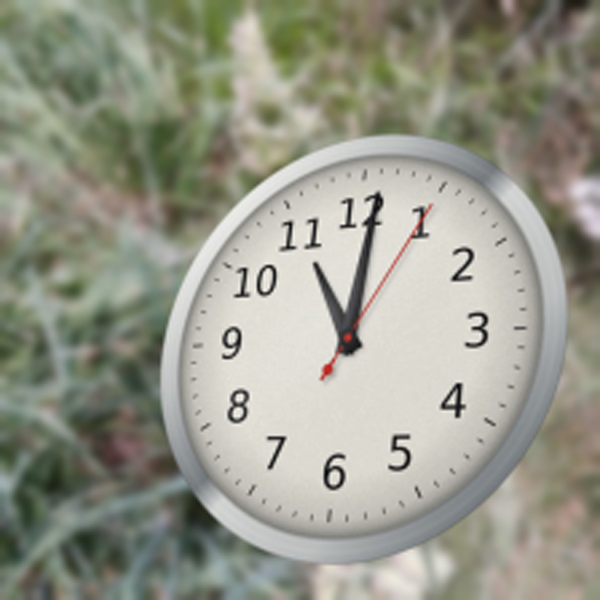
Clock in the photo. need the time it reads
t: 11:01:05
